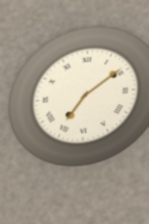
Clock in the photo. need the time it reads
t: 7:09
